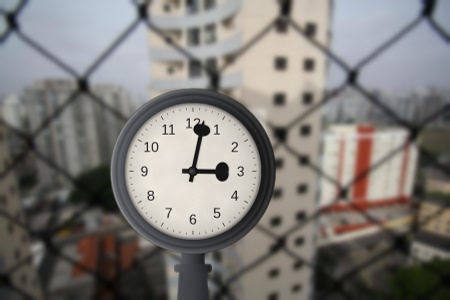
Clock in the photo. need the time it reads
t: 3:02
